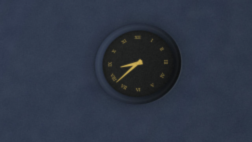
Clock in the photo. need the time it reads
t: 8:38
